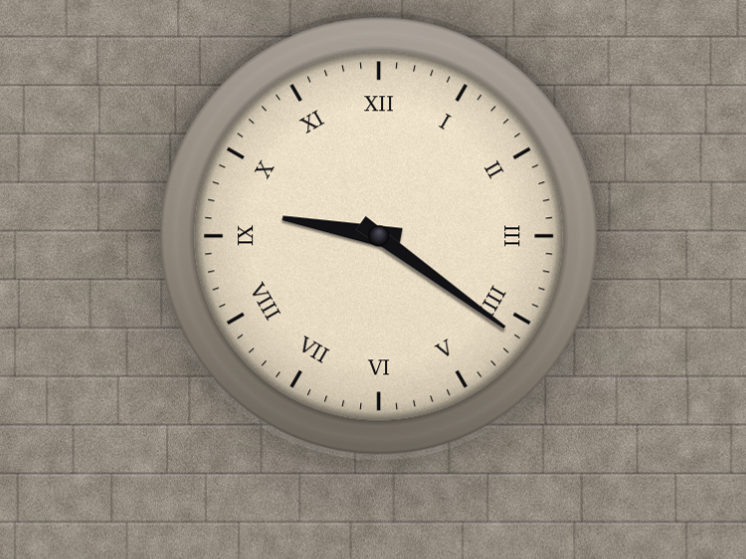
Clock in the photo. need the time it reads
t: 9:21
